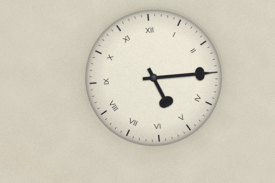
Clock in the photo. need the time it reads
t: 5:15
